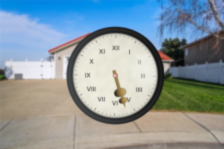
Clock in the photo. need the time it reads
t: 5:27
